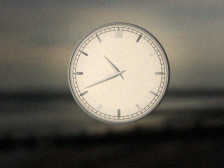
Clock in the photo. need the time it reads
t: 10:41
